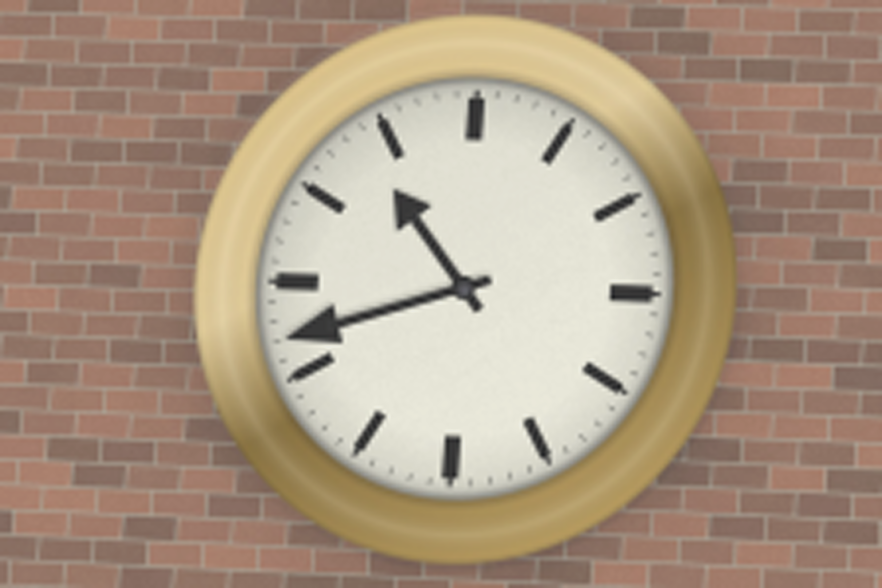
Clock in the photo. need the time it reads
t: 10:42
